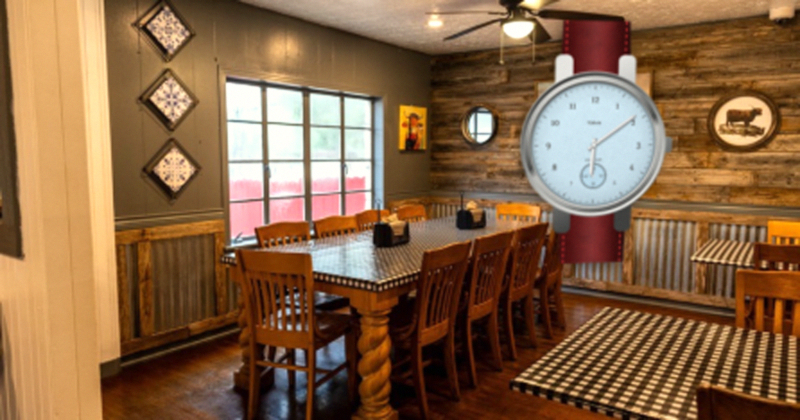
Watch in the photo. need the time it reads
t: 6:09
